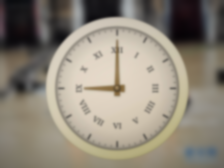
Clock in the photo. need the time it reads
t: 9:00
